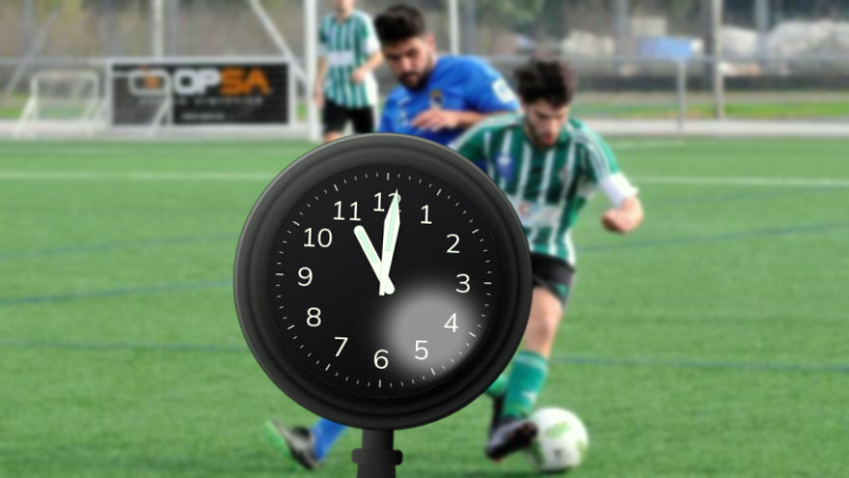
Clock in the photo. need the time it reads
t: 11:01
